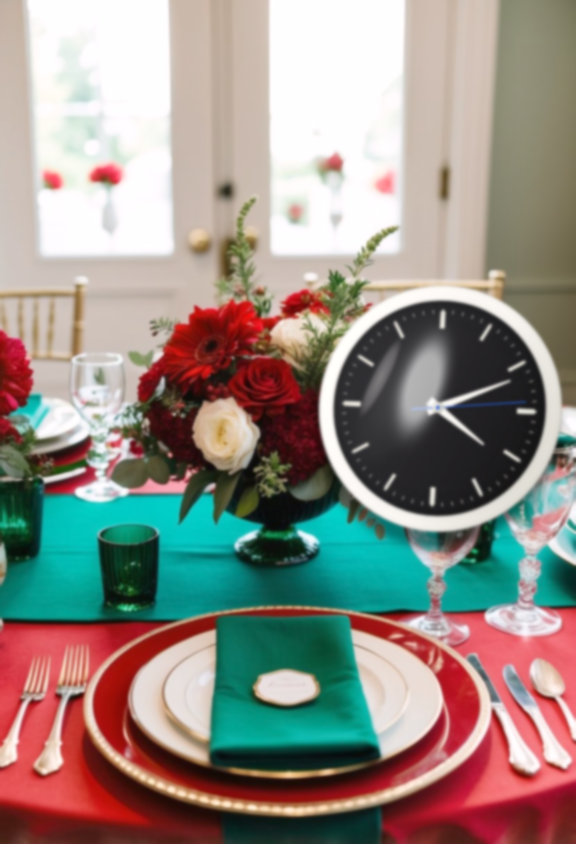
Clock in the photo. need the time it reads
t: 4:11:14
